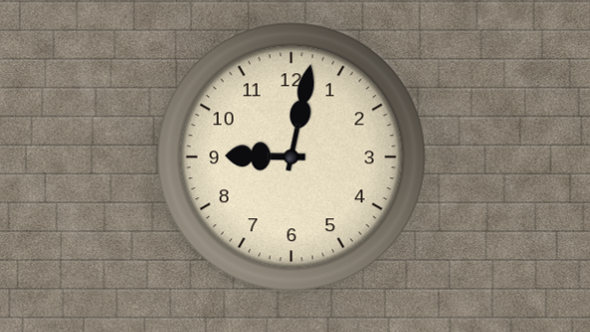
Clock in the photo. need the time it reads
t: 9:02
